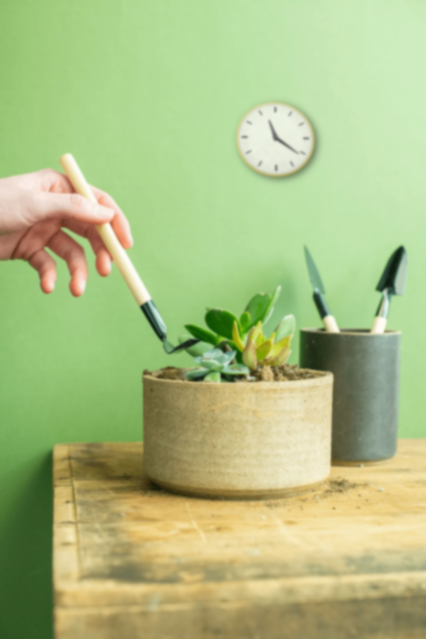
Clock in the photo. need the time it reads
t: 11:21
